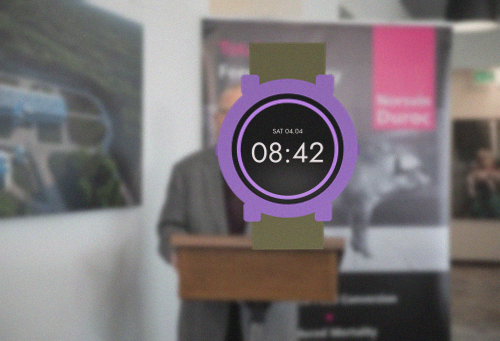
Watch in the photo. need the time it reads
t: 8:42
